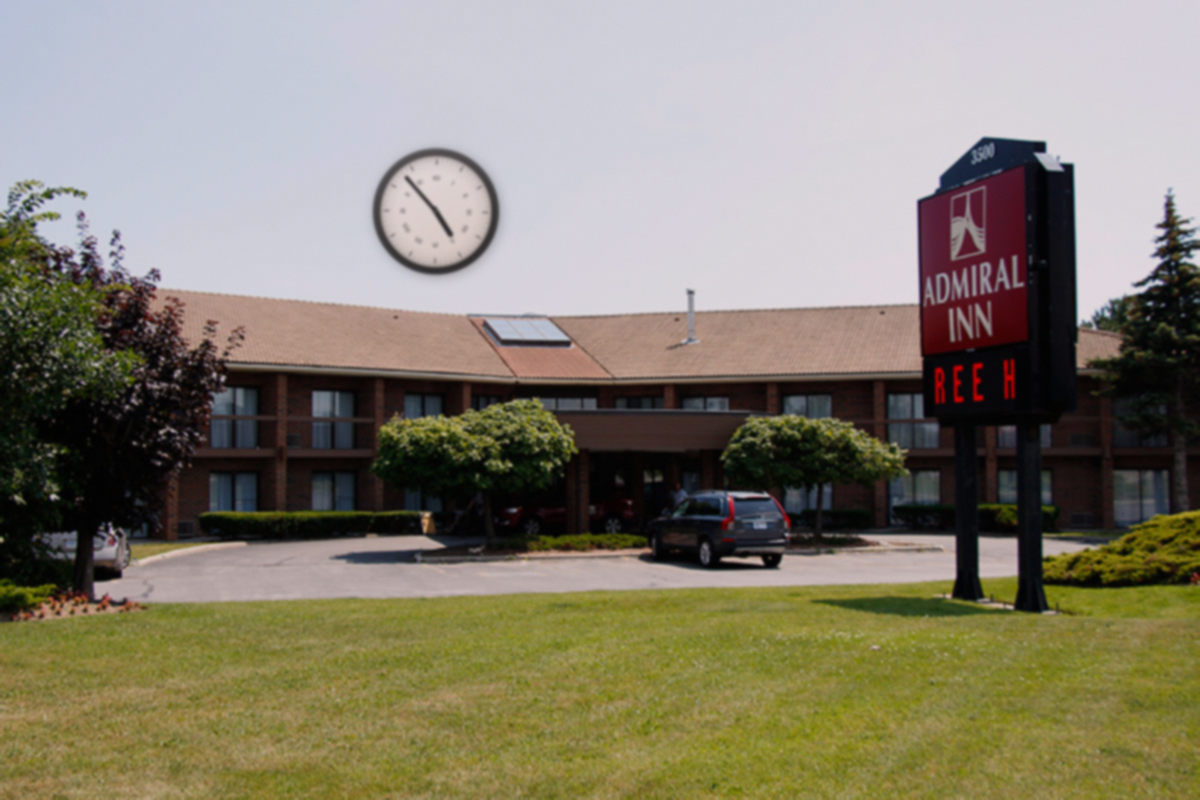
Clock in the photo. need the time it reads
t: 4:53
